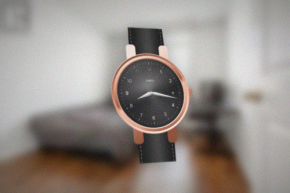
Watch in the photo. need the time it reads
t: 8:17
